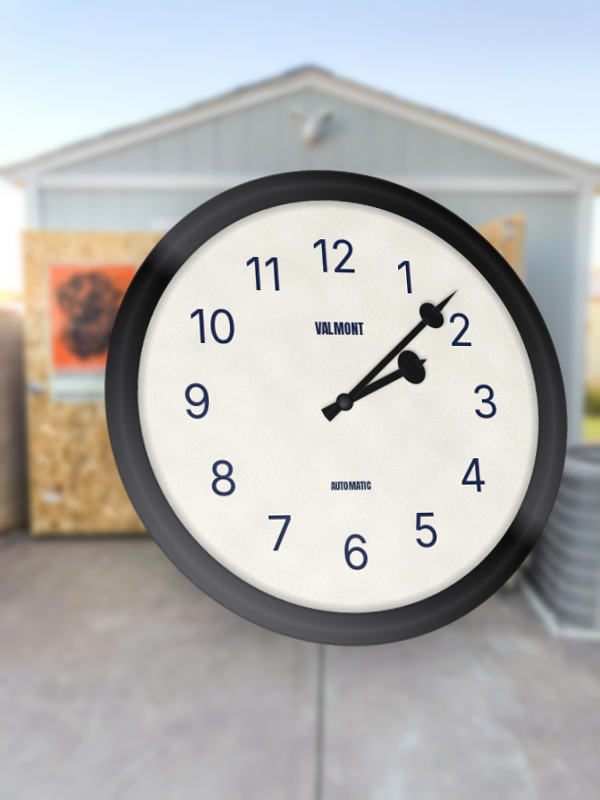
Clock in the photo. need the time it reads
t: 2:08
